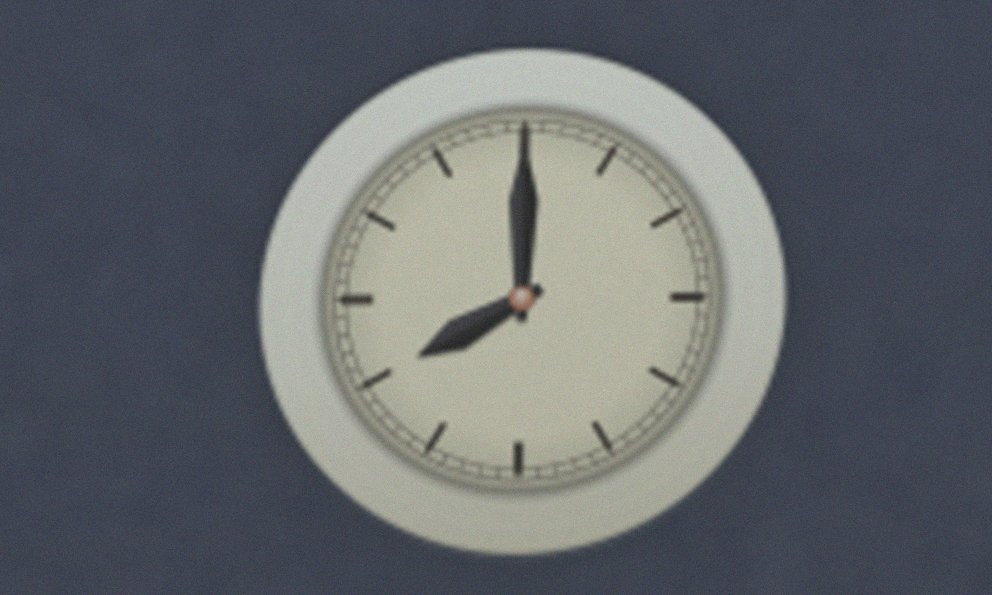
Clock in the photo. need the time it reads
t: 8:00
